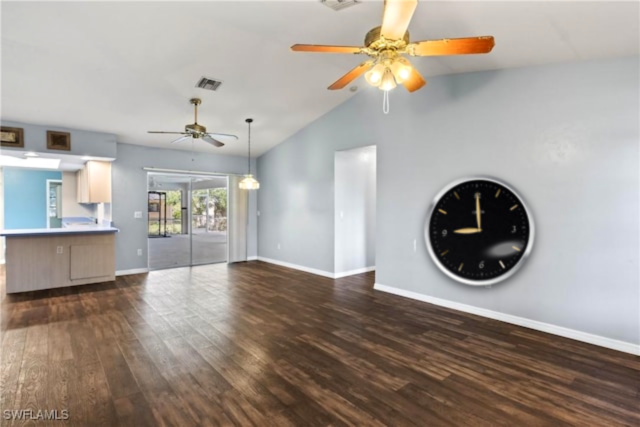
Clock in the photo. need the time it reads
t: 9:00
